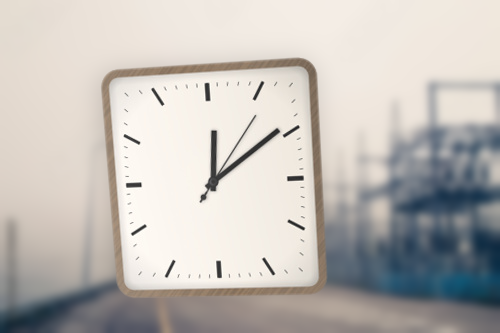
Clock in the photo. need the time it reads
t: 12:09:06
